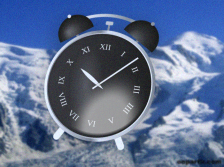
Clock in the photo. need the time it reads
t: 10:08
